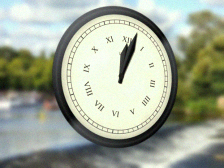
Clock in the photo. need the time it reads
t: 12:02
